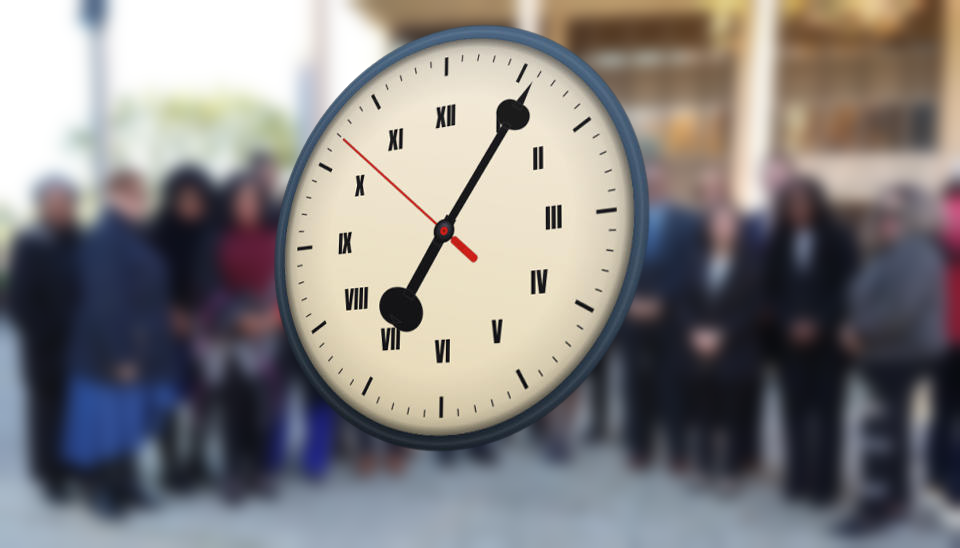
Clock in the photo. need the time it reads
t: 7:05:52
